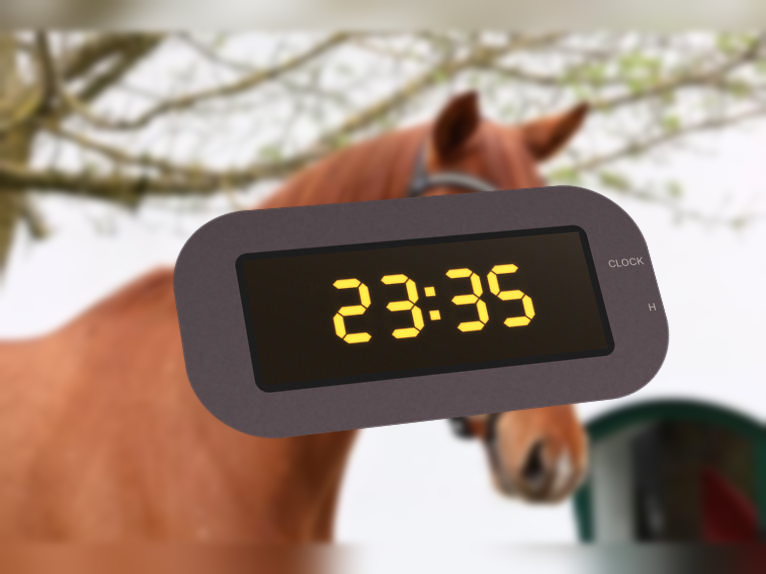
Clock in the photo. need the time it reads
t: 23:35
